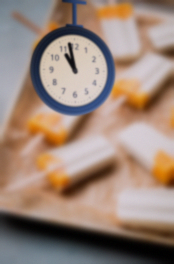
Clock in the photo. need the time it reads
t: 10:58
